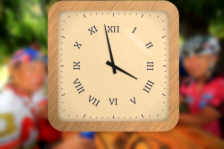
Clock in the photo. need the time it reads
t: 3:58
